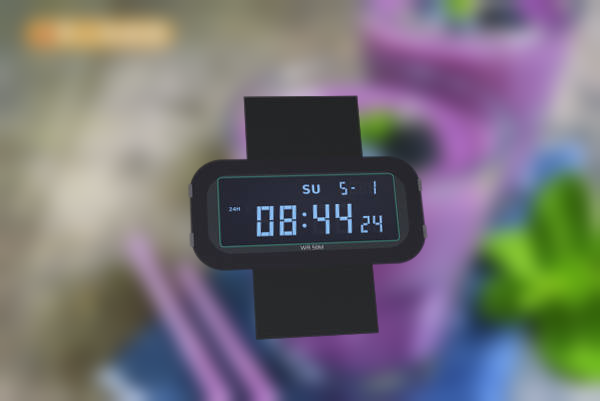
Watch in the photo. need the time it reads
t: 8:44:24
